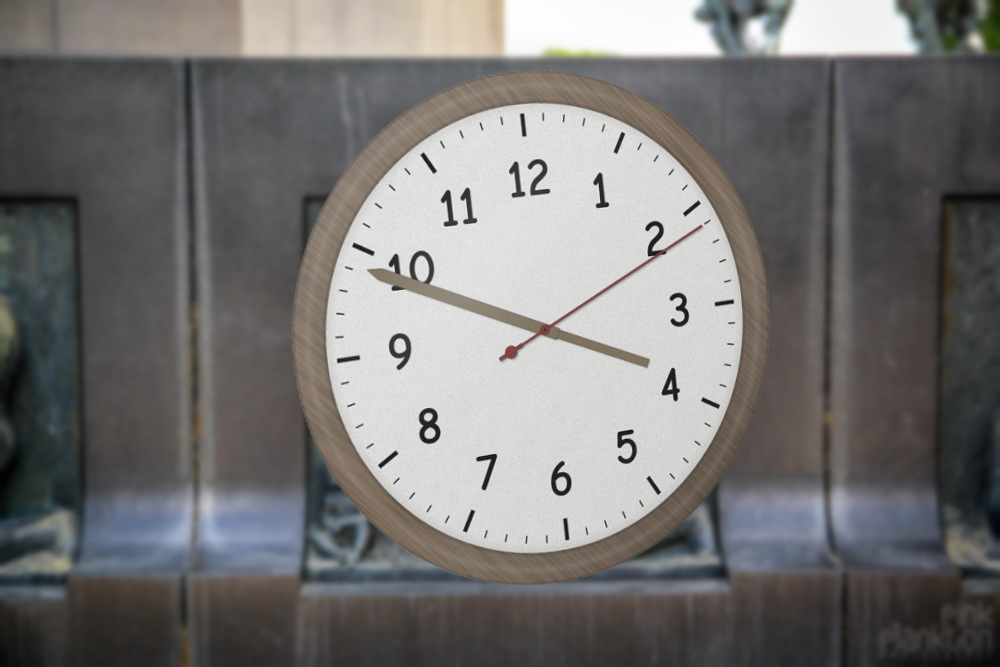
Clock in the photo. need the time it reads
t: 3:49:11
